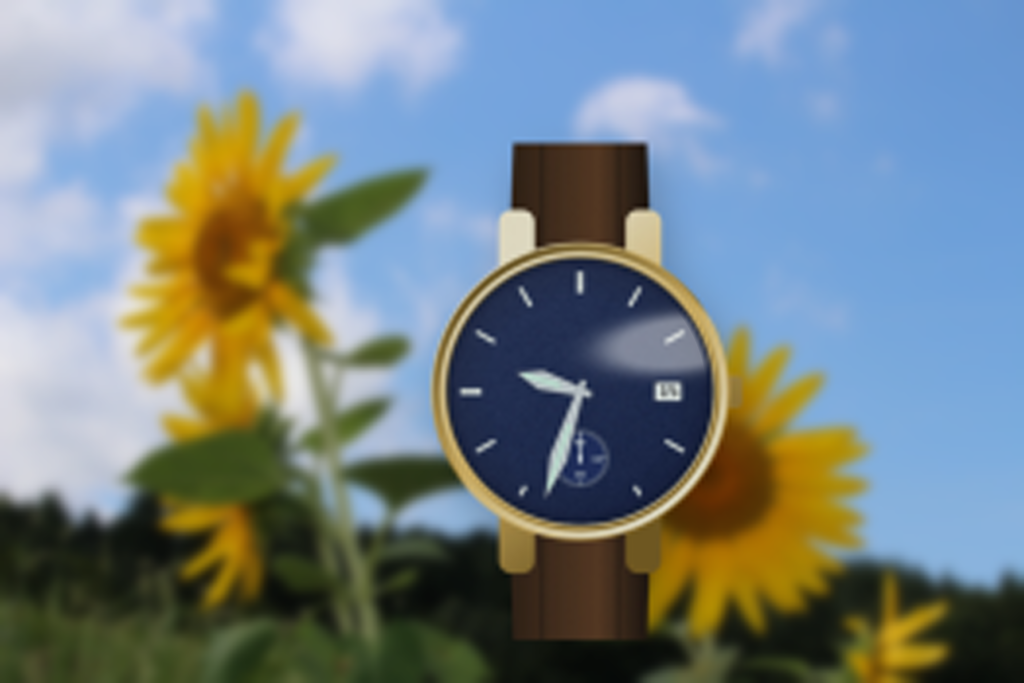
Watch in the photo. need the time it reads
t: 9:33
